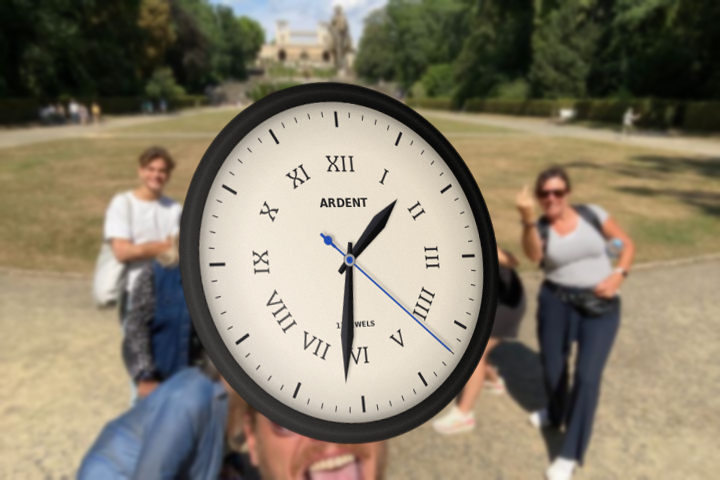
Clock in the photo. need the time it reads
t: 1:31:22
